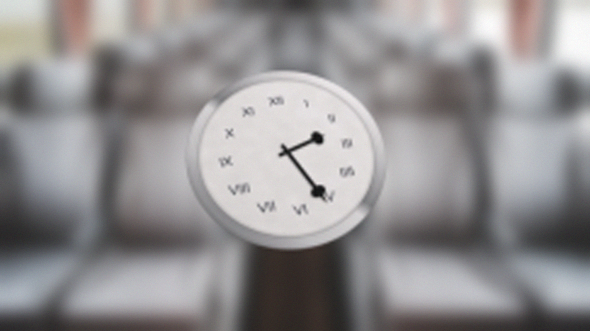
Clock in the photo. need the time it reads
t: 2:26
